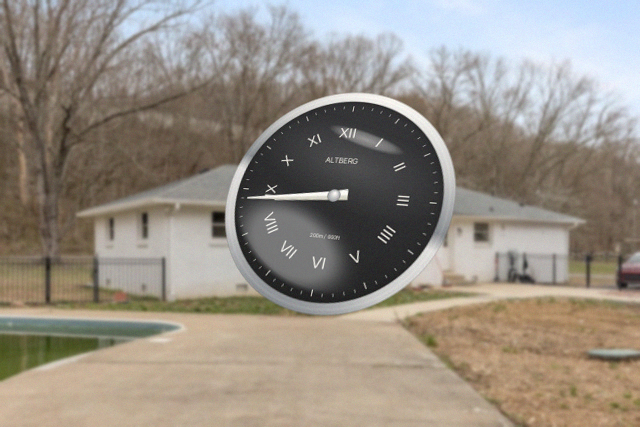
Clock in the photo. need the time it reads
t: 8:44
